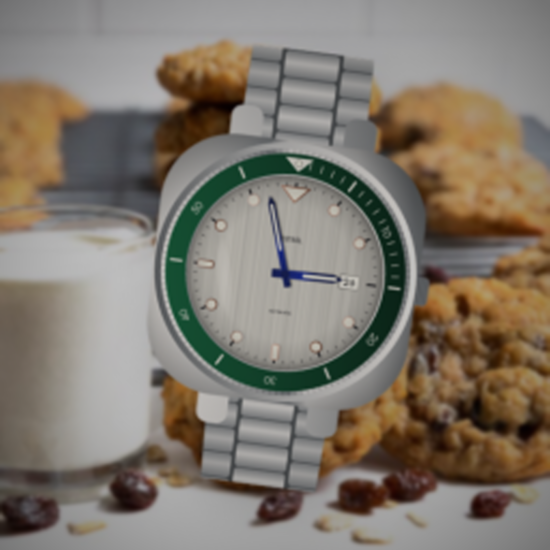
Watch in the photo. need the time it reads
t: 2:57
